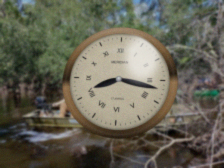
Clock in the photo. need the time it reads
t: 8:17
